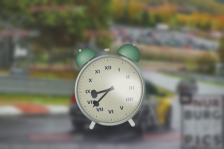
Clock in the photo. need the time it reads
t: 8:38
